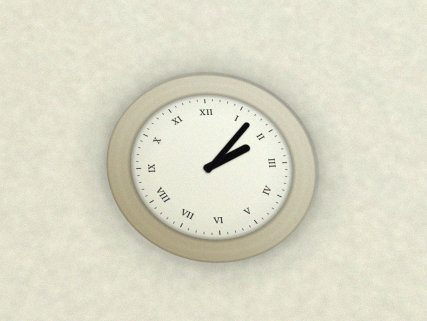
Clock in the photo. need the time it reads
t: 2:07
